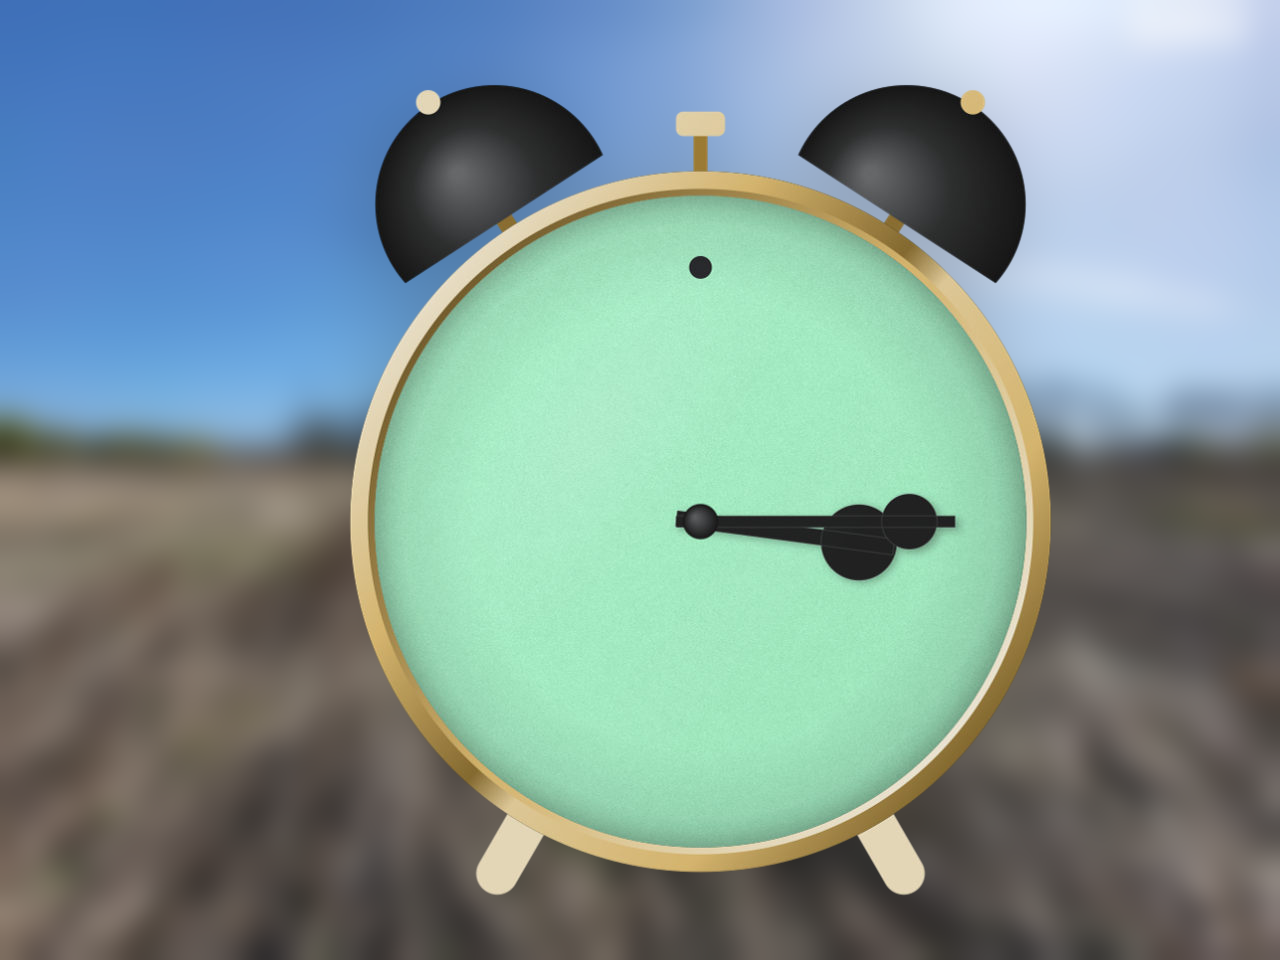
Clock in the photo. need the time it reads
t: 3:15
